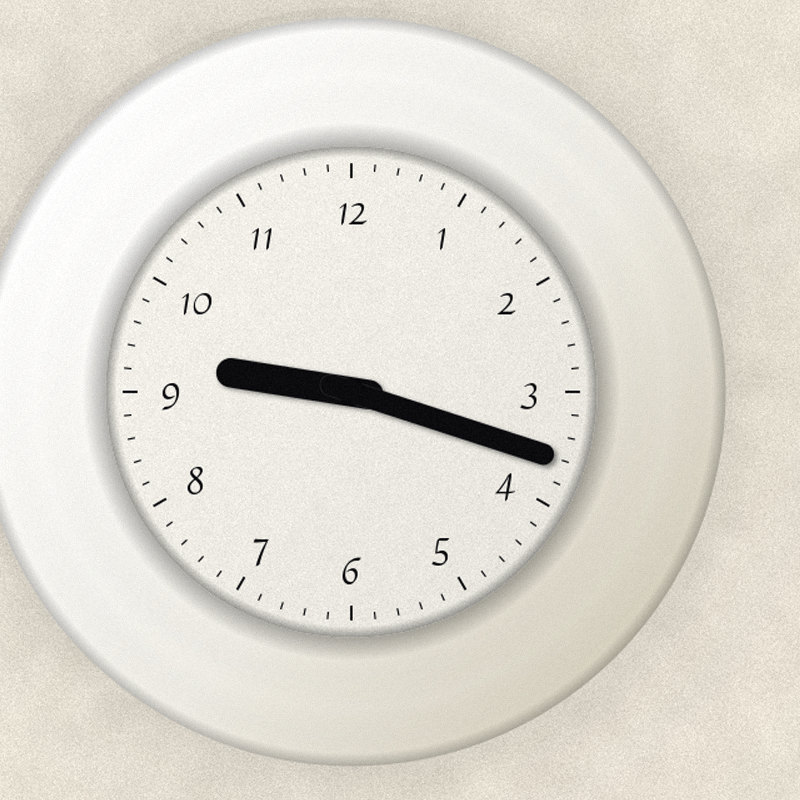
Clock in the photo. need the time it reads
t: 9:18
